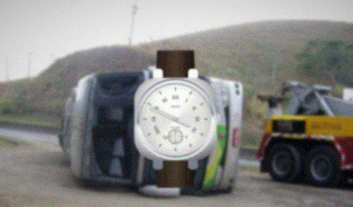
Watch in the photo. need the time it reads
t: 3:49
